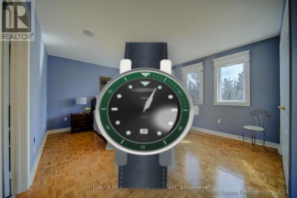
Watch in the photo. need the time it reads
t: 1:04
